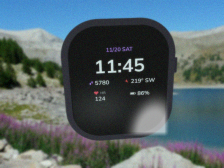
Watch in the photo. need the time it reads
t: 11:45
